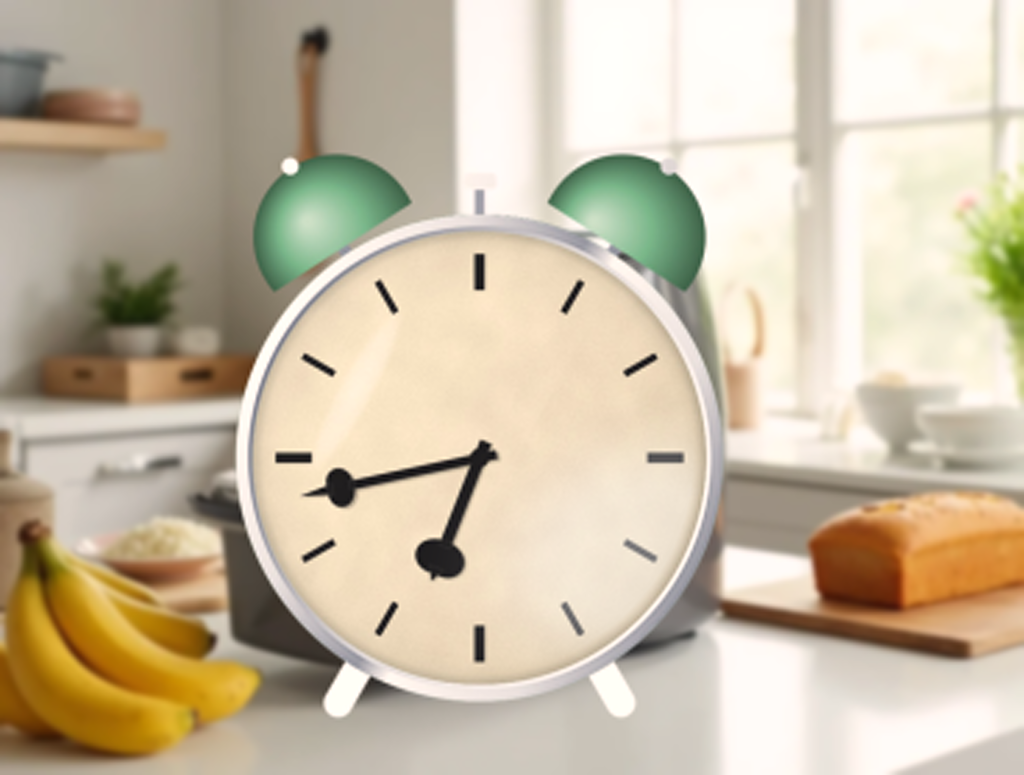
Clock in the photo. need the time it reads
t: 6:43
